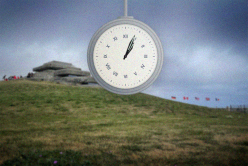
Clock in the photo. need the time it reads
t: 1:04
